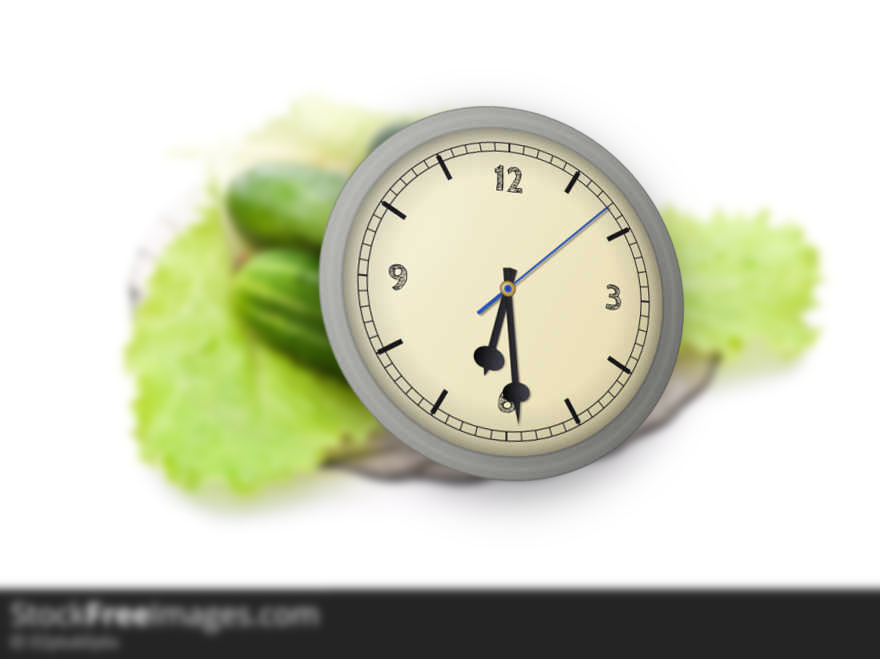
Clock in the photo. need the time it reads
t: 6:29:08
